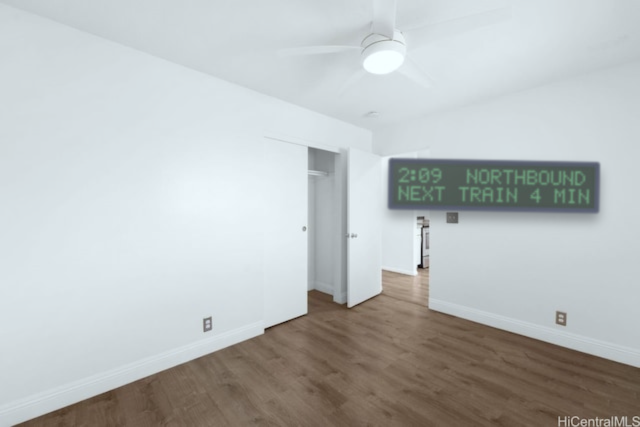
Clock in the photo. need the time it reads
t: 2:09
